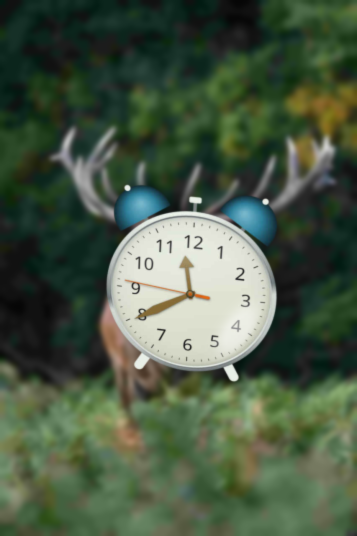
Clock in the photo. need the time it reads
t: 11:39:46
